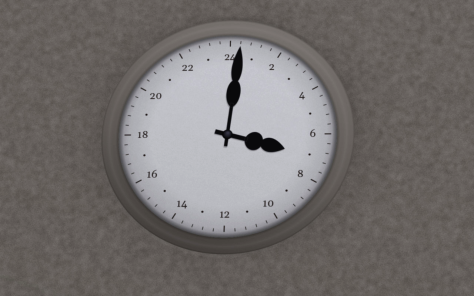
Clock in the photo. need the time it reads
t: 7:01
